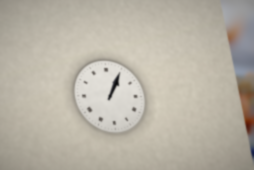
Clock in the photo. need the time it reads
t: 1:05
